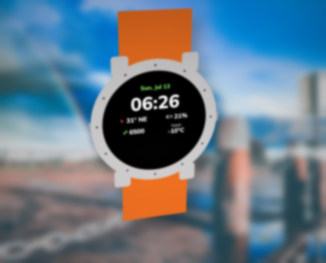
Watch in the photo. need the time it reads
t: 6:26
